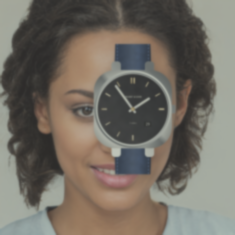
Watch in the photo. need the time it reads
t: 1:54
